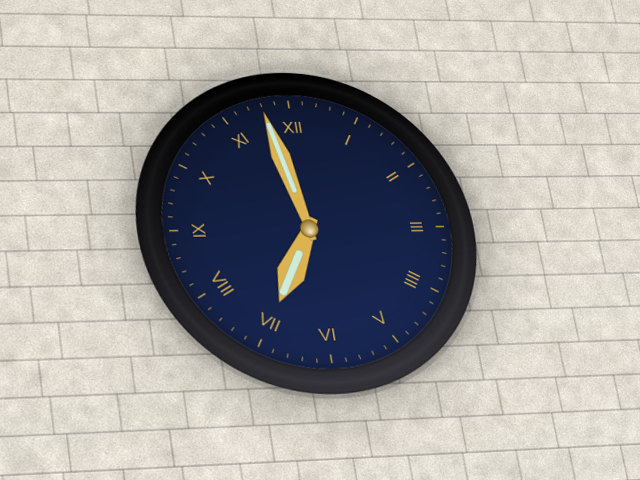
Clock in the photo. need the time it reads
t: 6:58
